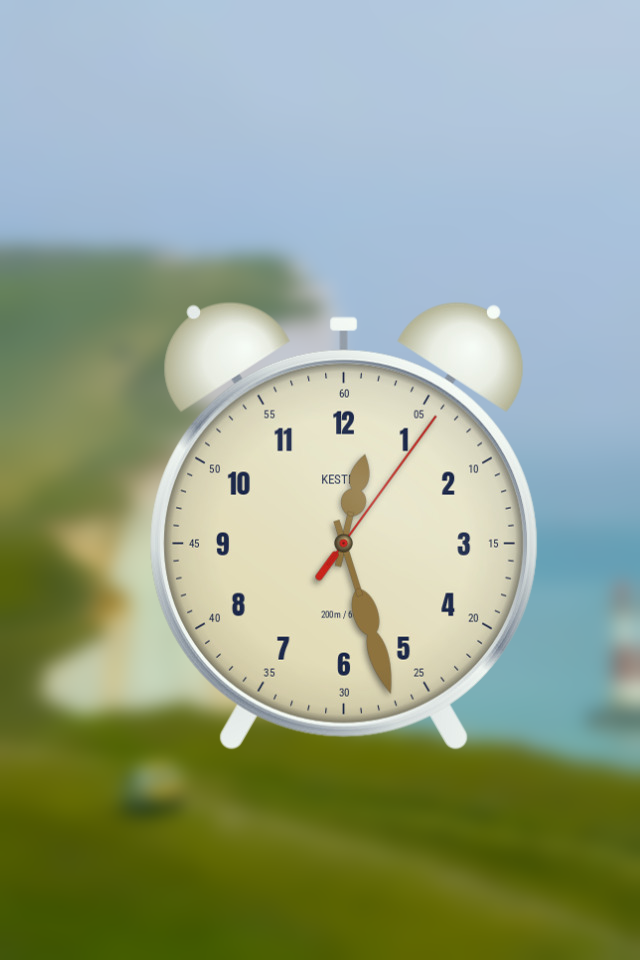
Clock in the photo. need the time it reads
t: 12:27:06
